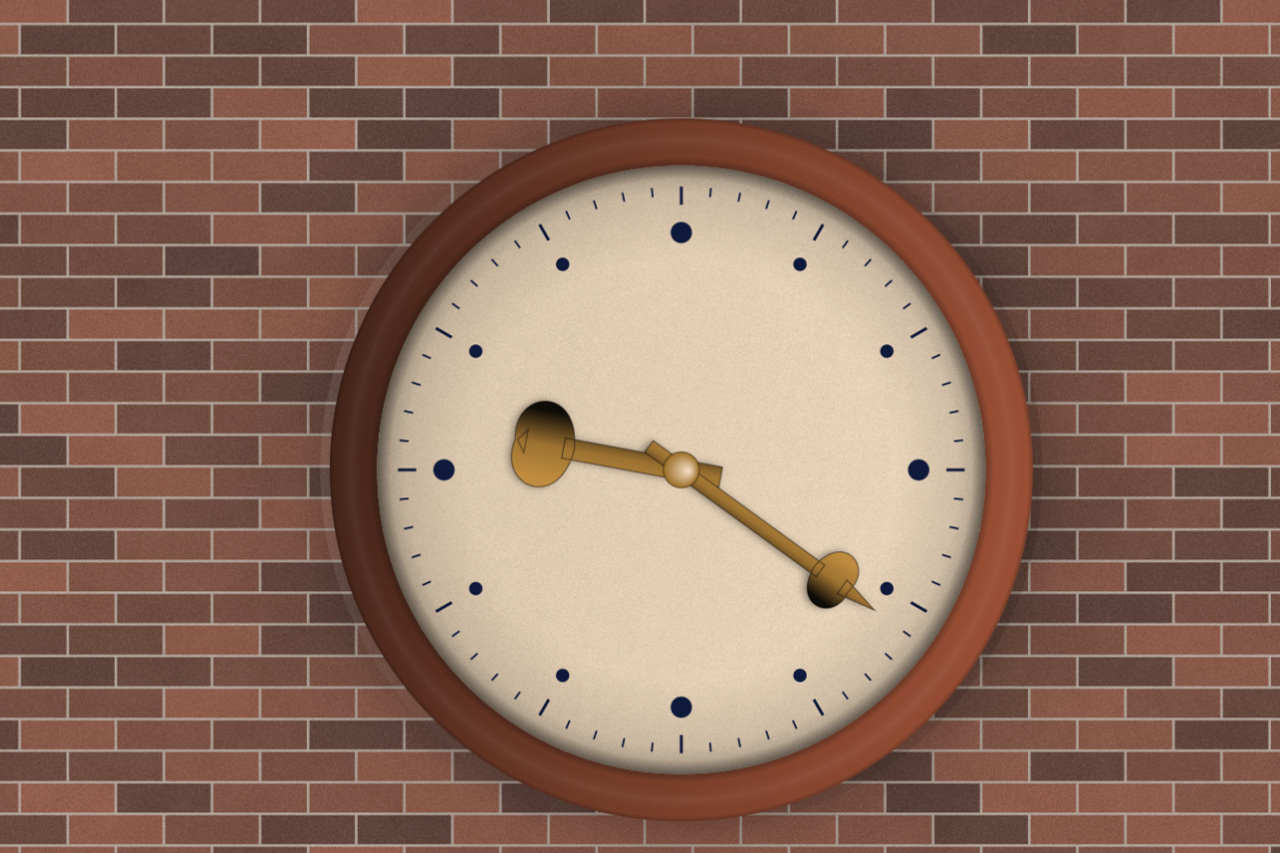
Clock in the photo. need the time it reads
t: 9:21
